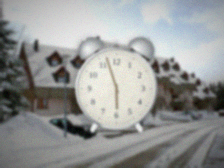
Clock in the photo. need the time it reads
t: 5:57
